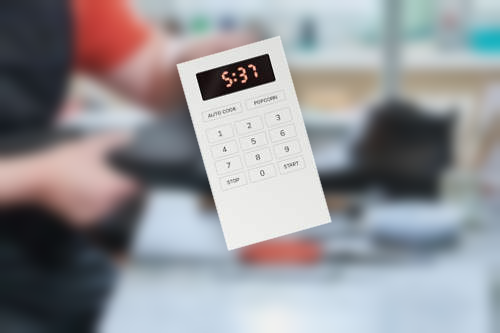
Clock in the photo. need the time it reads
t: 5:37
